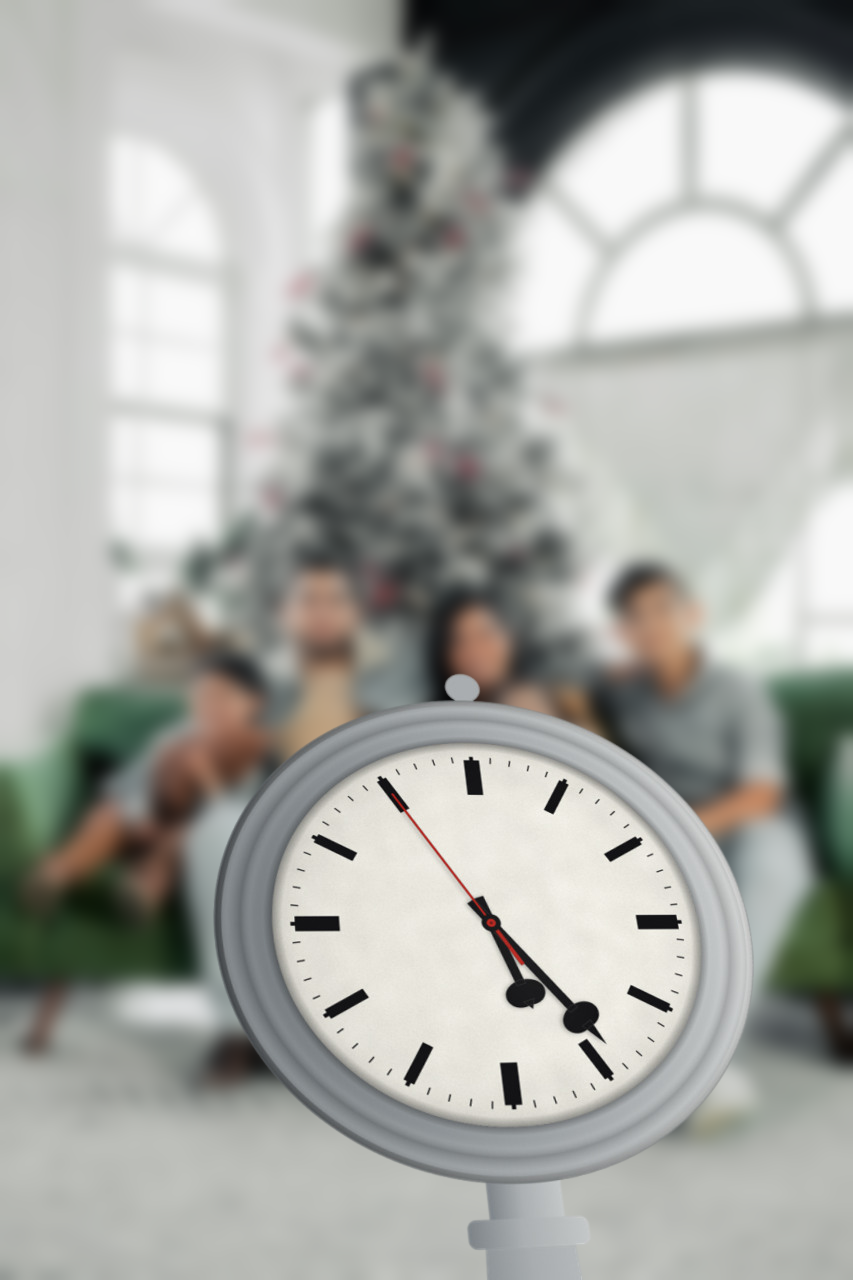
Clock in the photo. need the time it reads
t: 5:23:55
